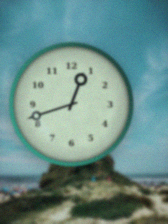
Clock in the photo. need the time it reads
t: 12:42
